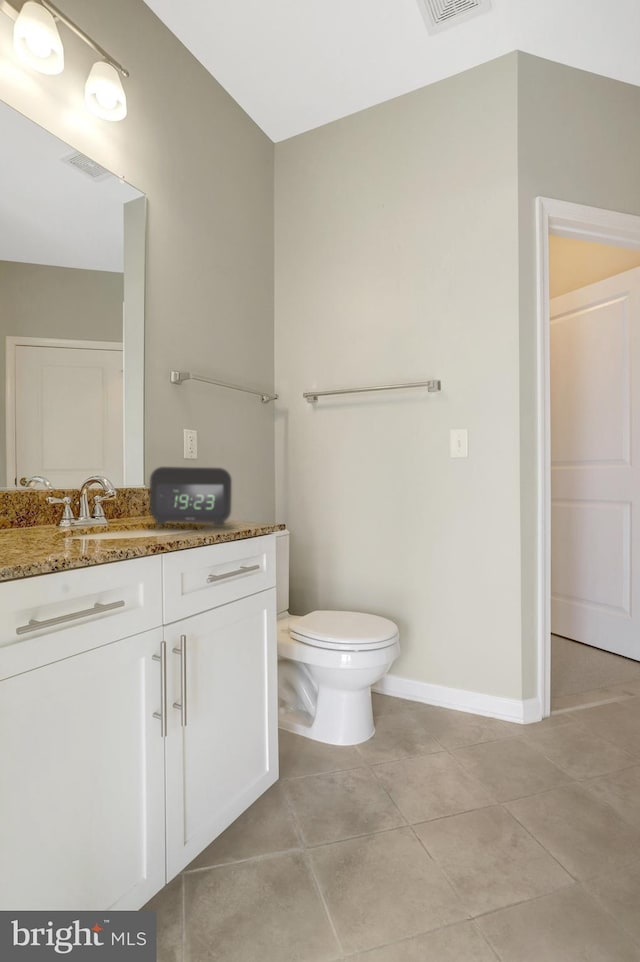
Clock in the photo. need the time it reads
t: 19:23
